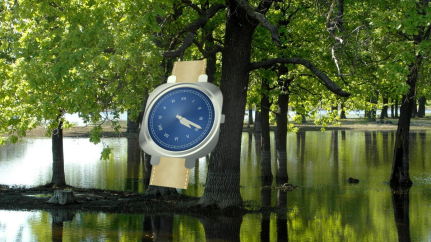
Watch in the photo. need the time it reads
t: 4:19
